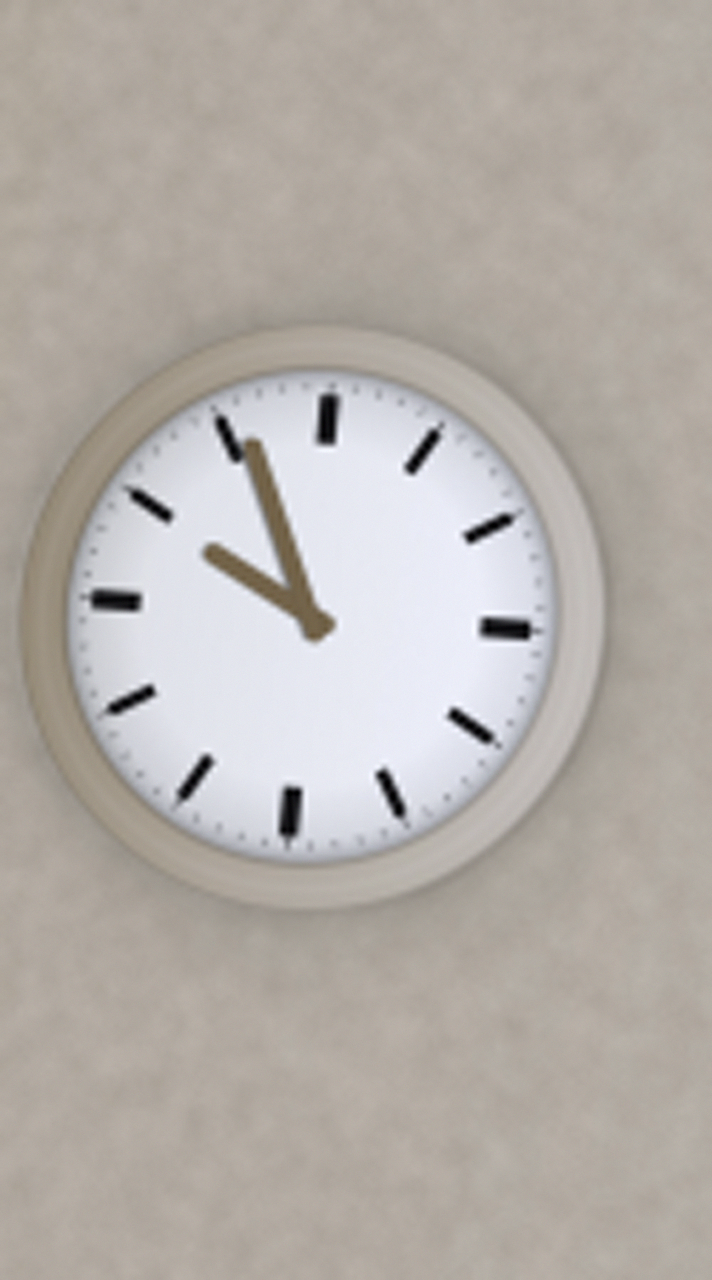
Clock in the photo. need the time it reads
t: 9:56
